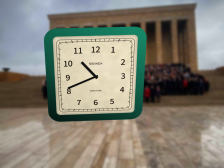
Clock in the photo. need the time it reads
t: 10:41
